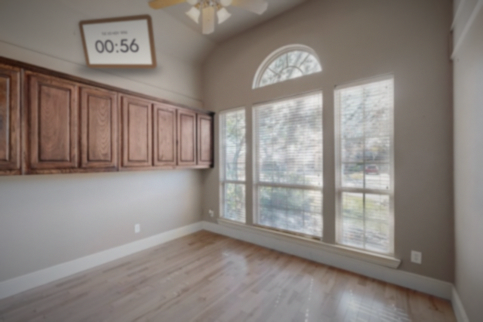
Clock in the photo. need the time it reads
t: 0:56
